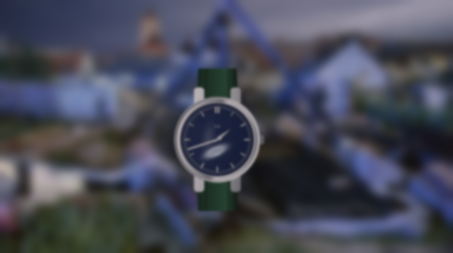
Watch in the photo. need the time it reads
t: 1:42
